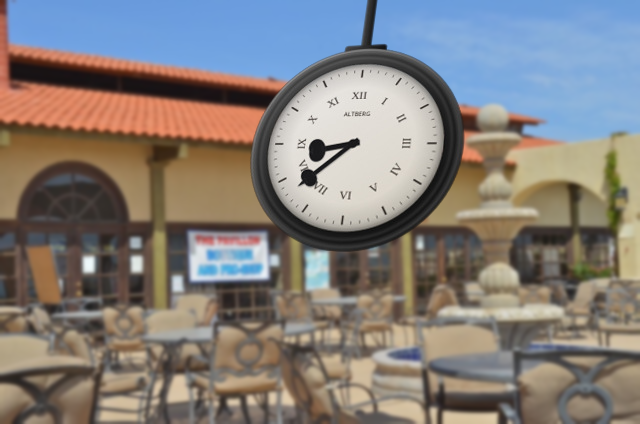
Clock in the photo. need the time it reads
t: 8:38
